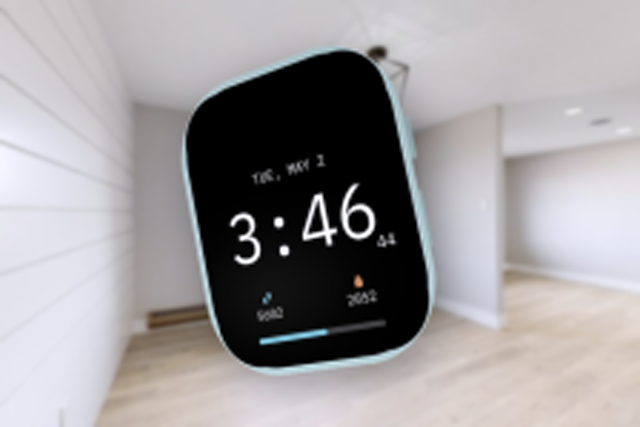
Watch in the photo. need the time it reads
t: 3:46
